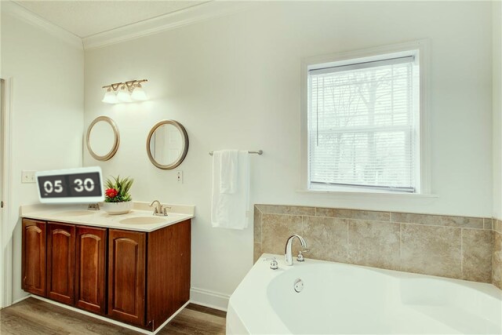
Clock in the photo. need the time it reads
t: 5:30
